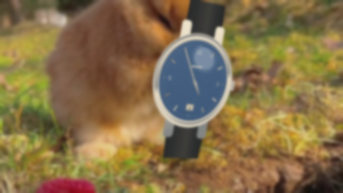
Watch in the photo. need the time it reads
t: 4:55
